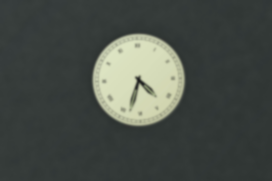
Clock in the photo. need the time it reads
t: 4:33
